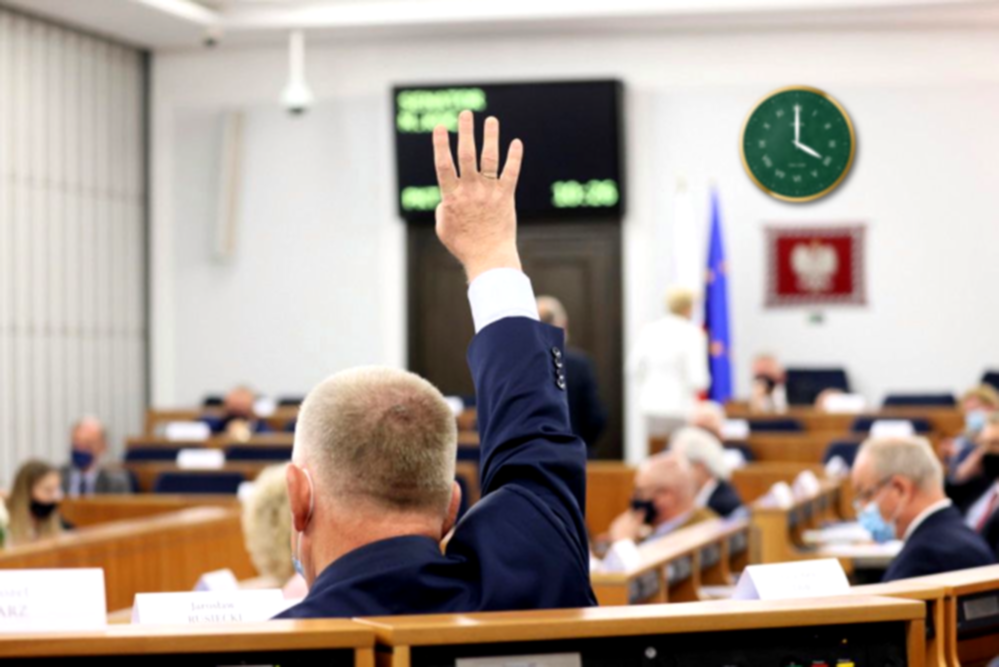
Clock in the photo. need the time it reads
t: 4:00
